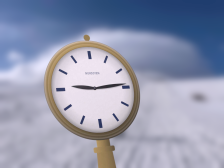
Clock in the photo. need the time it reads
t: 9:14
